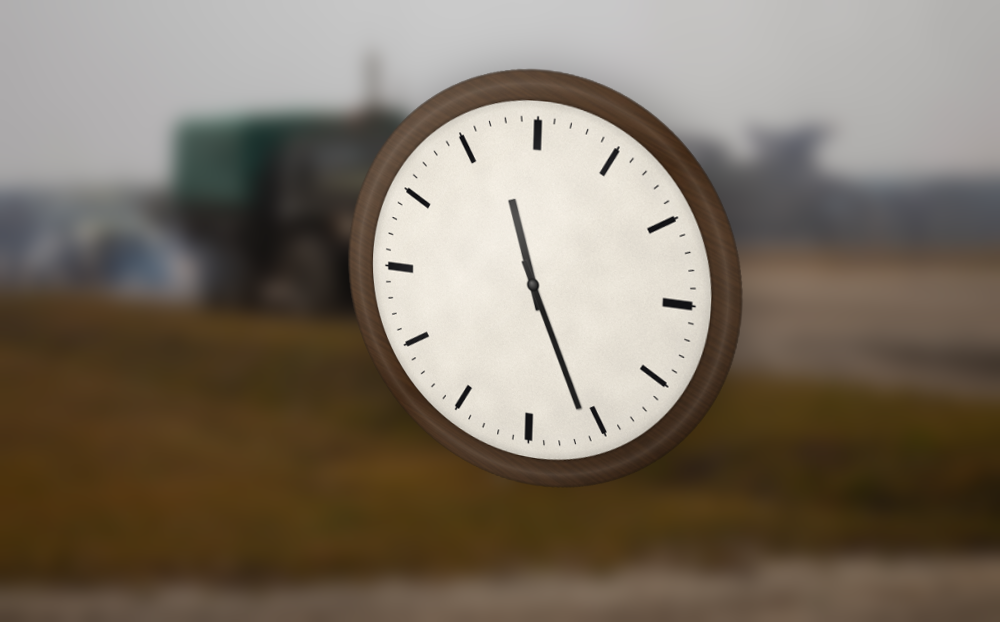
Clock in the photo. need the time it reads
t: 11:26
